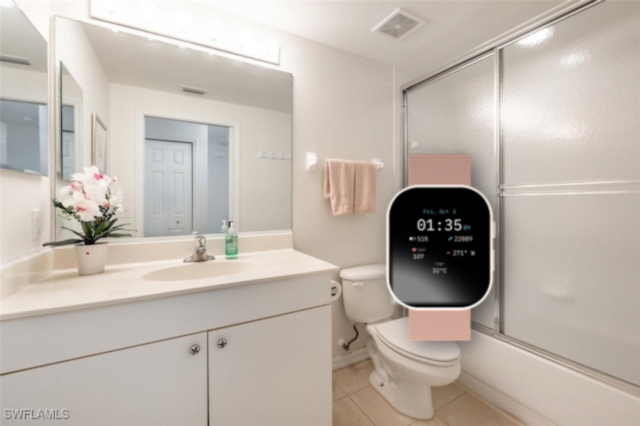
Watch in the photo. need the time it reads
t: 1:35
